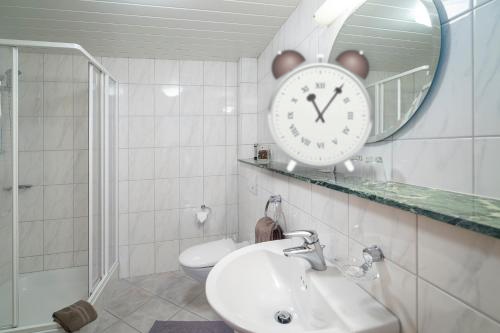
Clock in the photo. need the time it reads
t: 11:06
